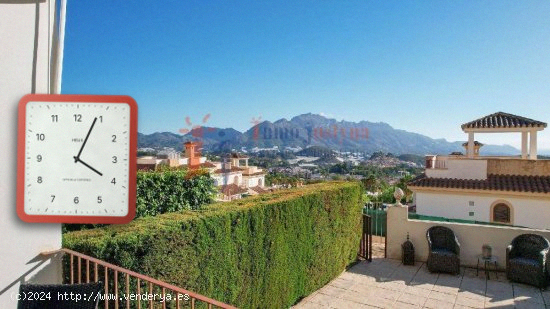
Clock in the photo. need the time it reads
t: 4:04
